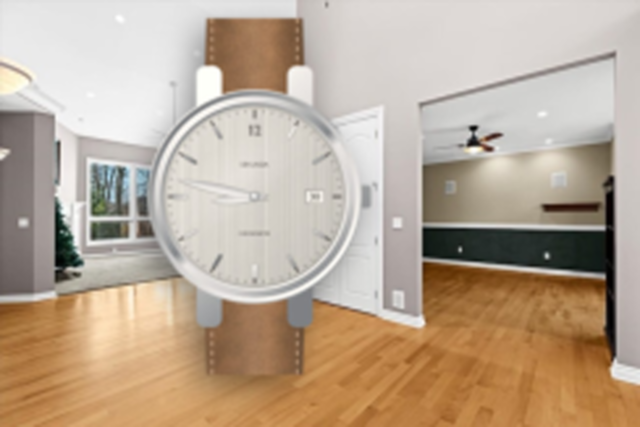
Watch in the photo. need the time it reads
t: 8:47
